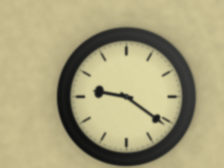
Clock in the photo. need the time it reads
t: 9:21
